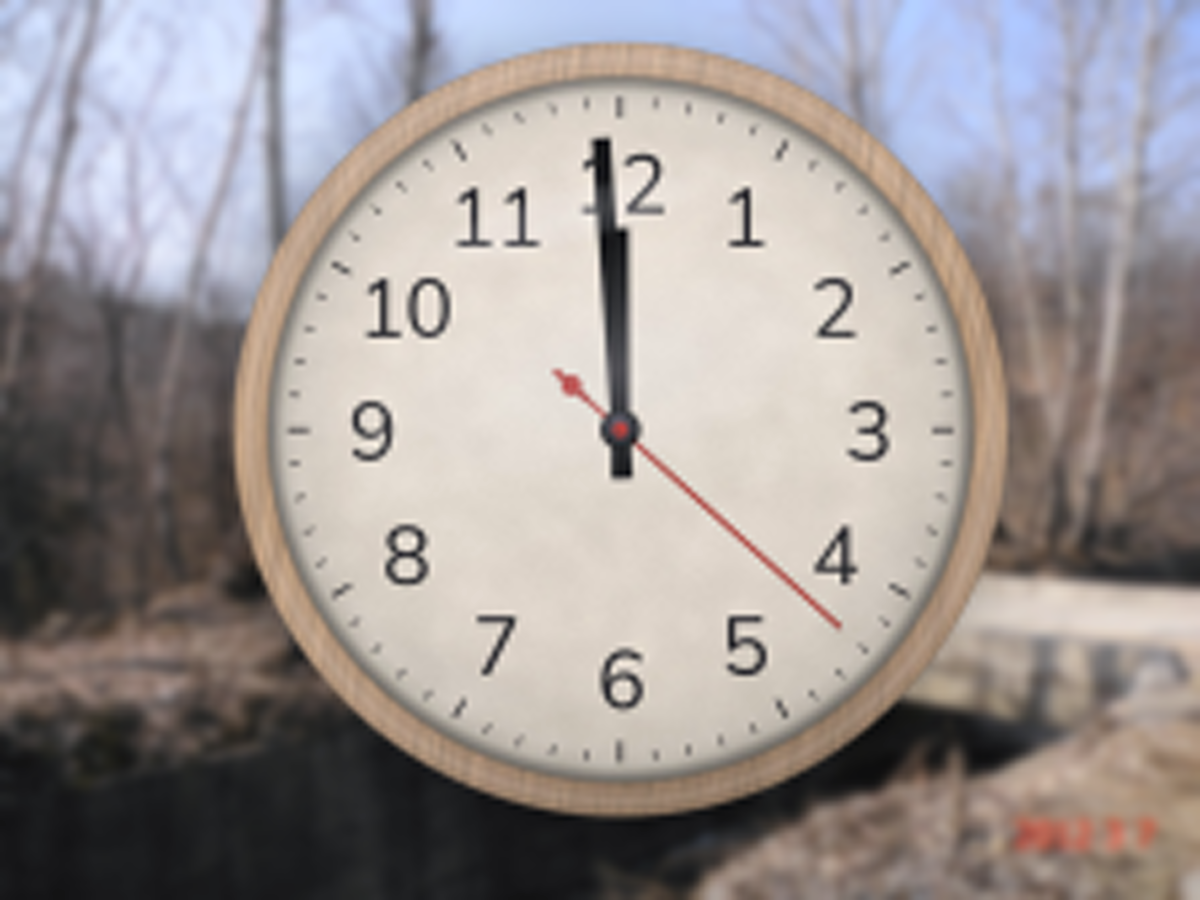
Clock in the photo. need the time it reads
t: 11:59:22
